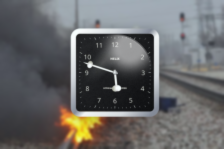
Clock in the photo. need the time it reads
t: 5:48
